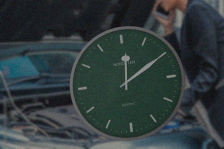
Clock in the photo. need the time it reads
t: 12:10
